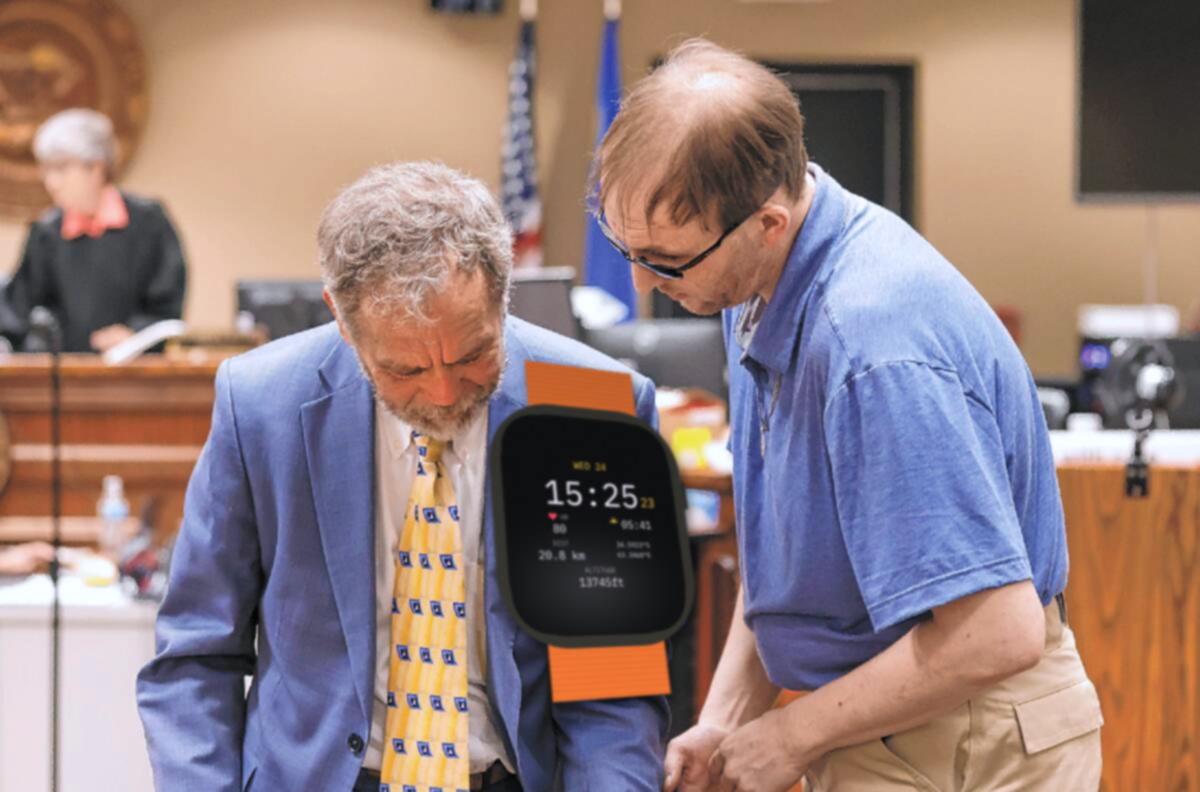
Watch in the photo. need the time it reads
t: 15:25
